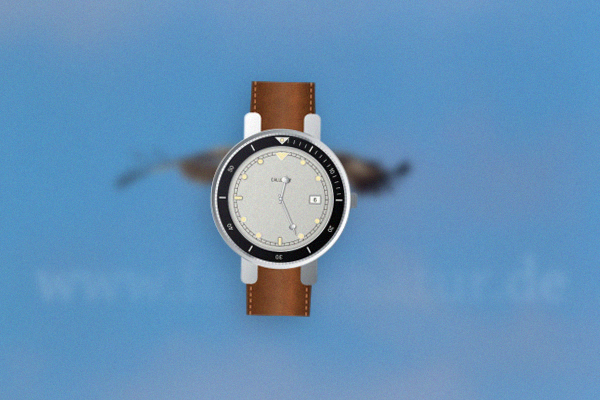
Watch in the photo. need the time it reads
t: 12:26
